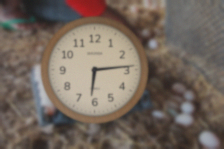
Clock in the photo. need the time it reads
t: 6:14
